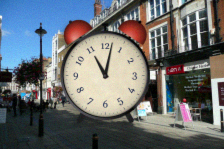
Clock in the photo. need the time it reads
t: 11:02
